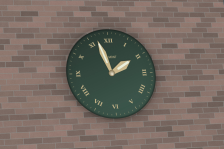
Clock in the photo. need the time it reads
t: 1:57
